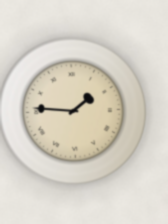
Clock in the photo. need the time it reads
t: 1:46
